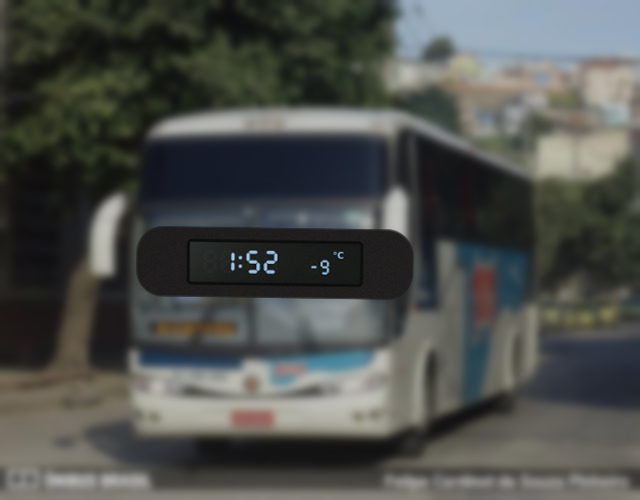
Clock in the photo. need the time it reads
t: 1:52
